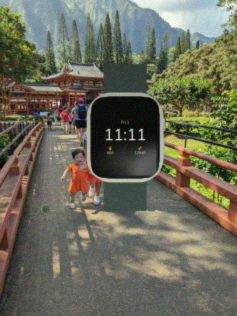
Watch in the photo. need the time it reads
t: 11:11
